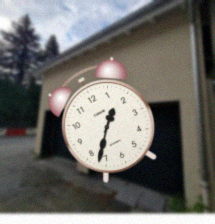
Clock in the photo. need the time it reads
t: 1:37
